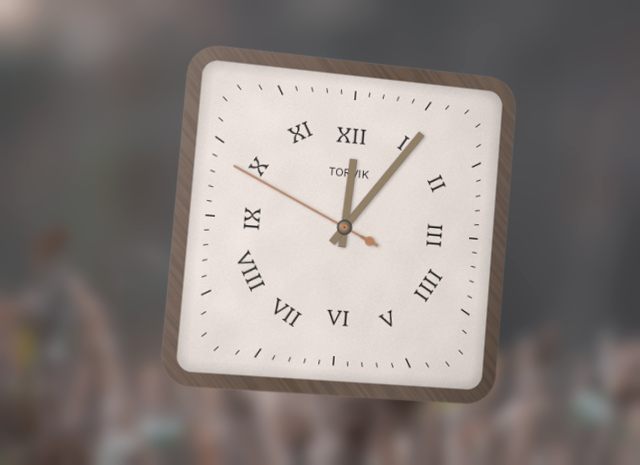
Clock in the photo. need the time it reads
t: 12:05:49
